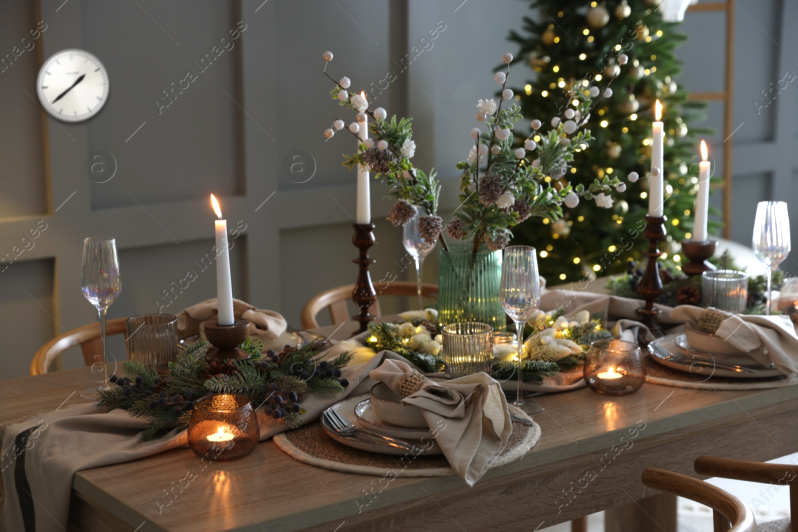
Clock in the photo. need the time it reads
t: 1:39
